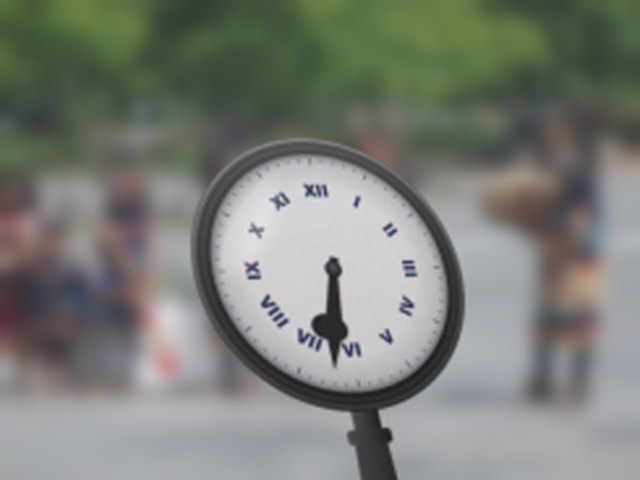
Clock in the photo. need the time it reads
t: 6:32
